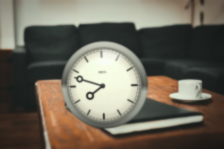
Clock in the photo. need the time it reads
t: 7:48
